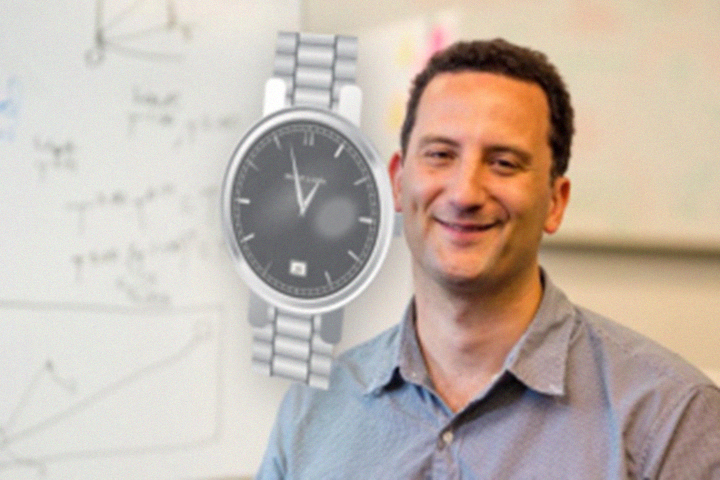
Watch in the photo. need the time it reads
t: 12:57
